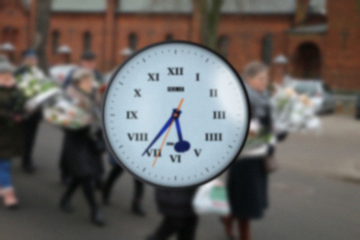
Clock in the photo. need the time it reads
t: 5:36:34
